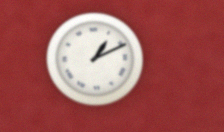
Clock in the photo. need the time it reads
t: 1:11
